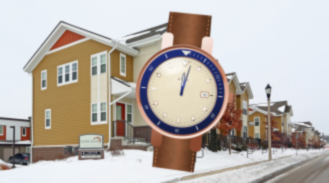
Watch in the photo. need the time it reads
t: 12:02
